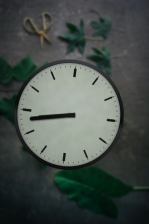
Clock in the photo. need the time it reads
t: 8:43
